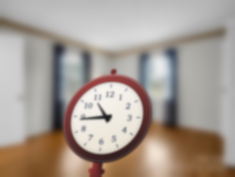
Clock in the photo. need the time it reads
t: 10:44
